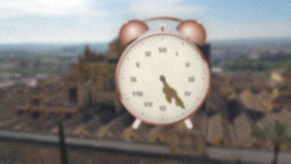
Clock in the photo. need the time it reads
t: 5:24
